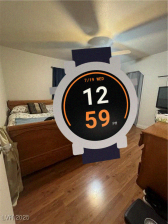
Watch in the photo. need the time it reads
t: 12:59
